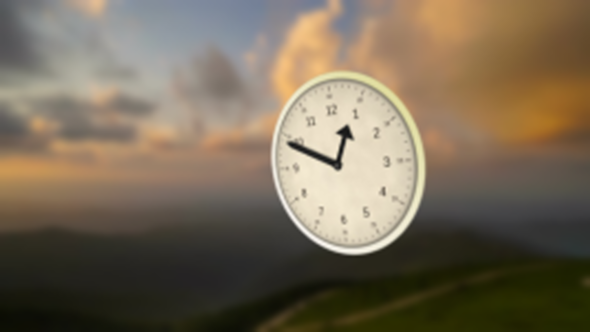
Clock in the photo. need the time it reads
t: 12:49
